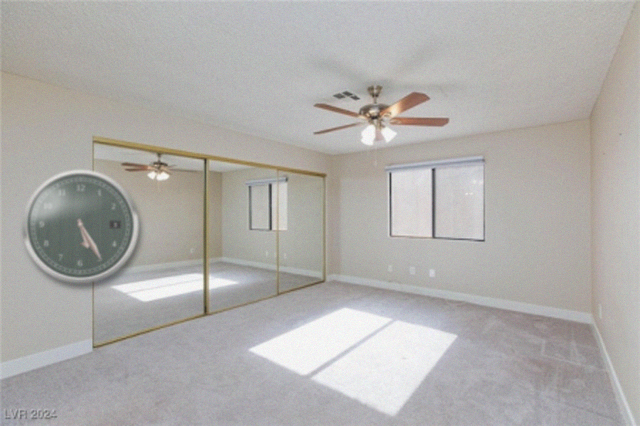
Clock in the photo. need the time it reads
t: 5:25
